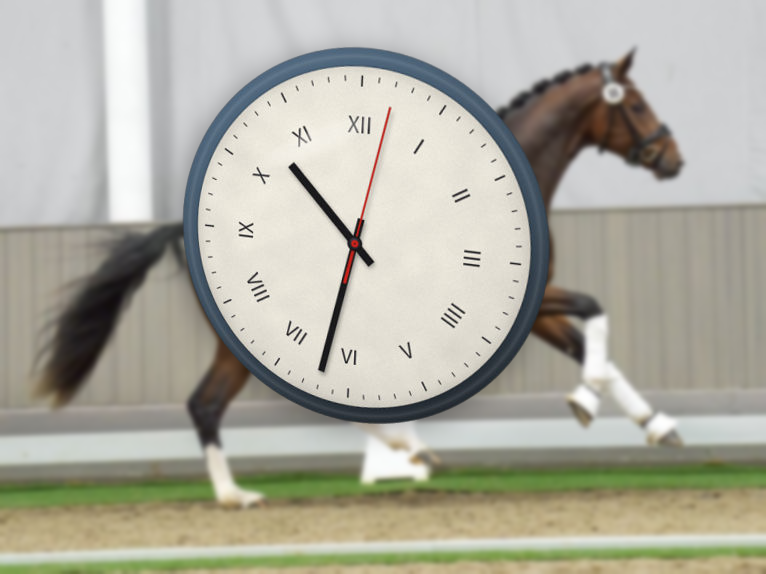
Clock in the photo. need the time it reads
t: 10:32:02
